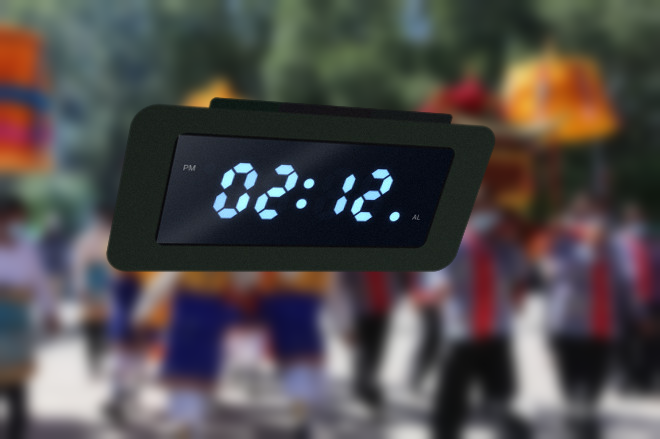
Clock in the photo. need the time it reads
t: 2:12
